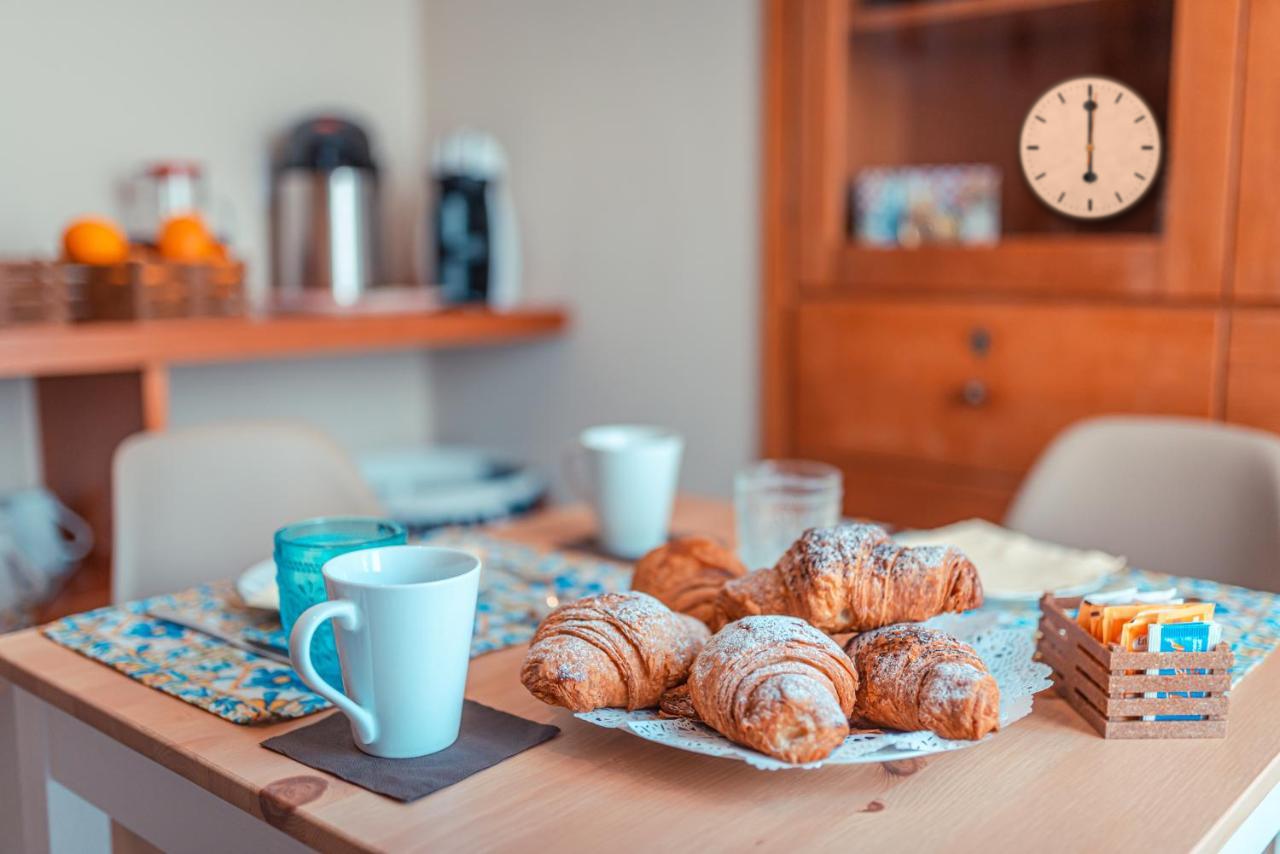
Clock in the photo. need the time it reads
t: 6:00:01
